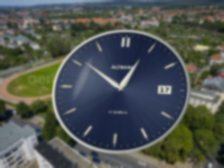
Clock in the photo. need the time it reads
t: 12:51
